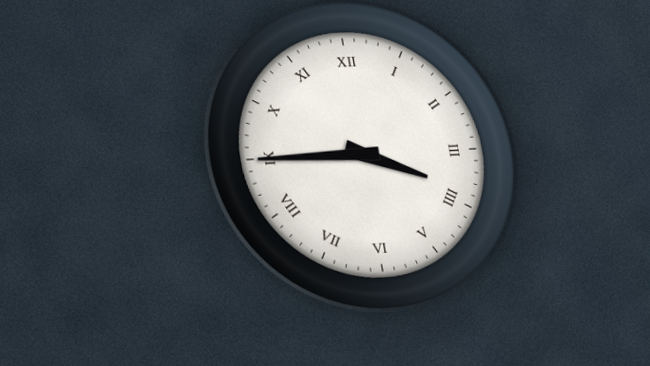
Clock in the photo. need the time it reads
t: 3:45
